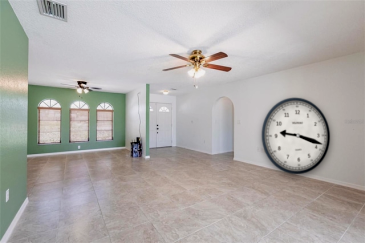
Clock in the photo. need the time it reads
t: 9:18
